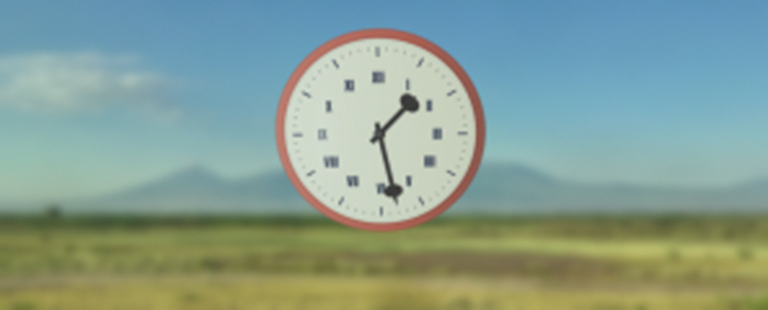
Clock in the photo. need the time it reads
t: 1:28
